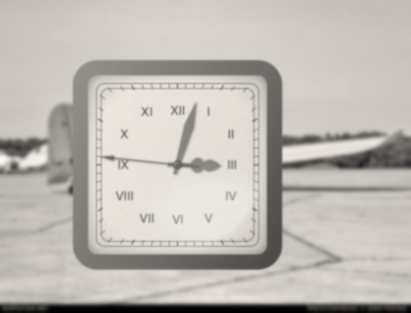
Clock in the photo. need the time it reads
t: 3:02:46
